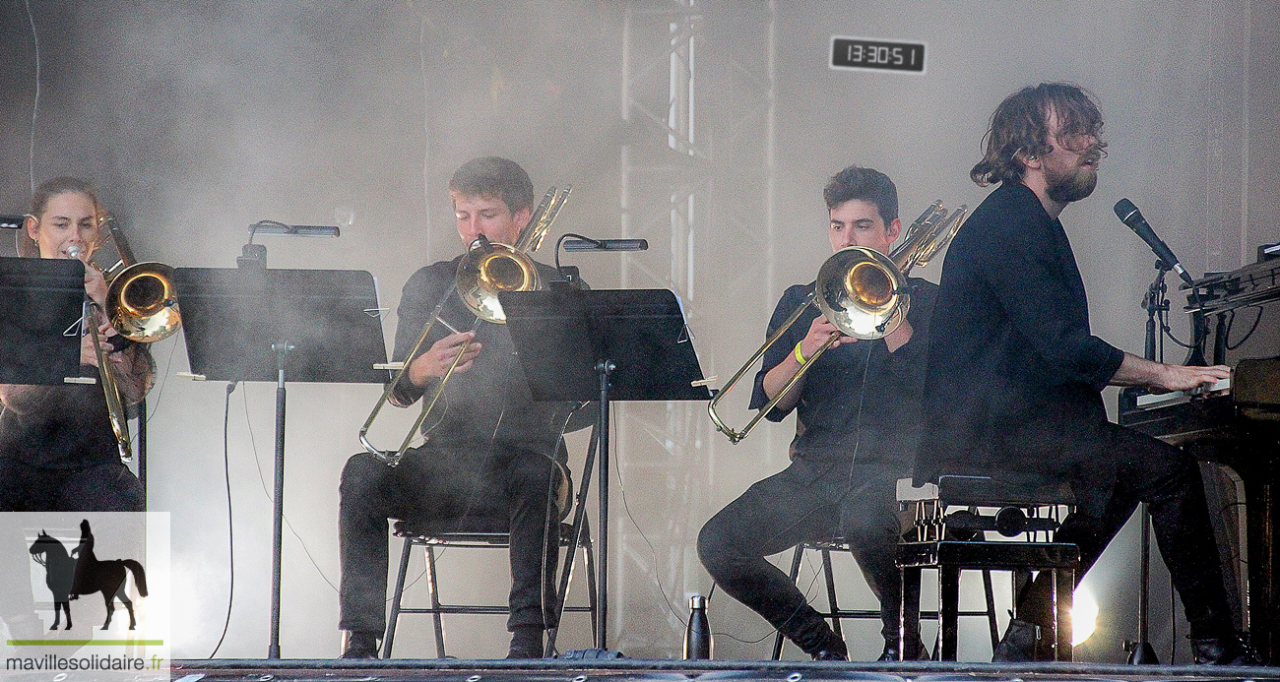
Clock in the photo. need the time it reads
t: 13:30:51
